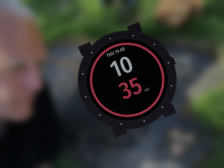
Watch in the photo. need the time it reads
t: 10:35
